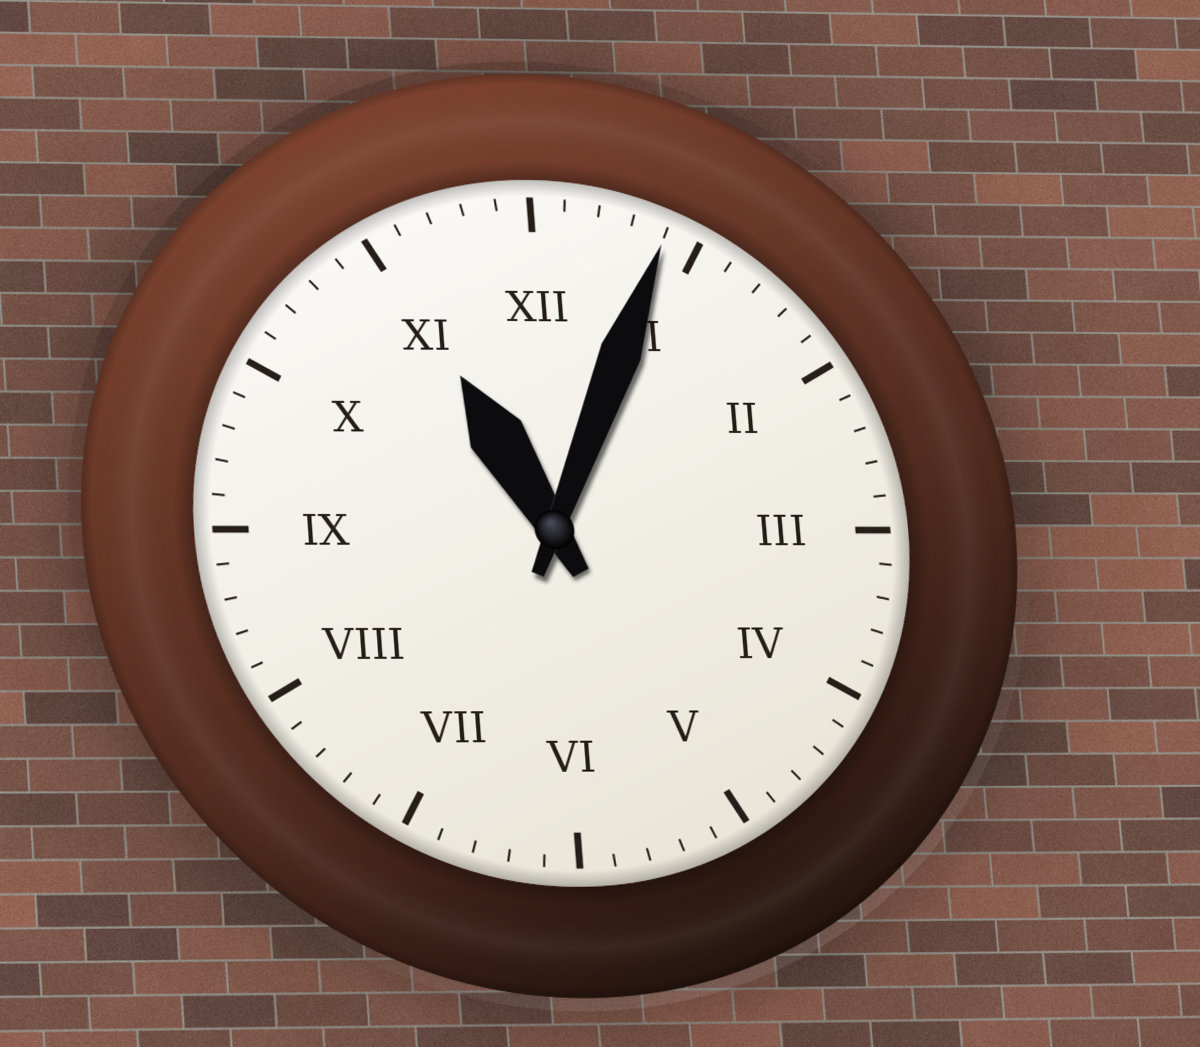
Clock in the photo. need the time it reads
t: 11:04
